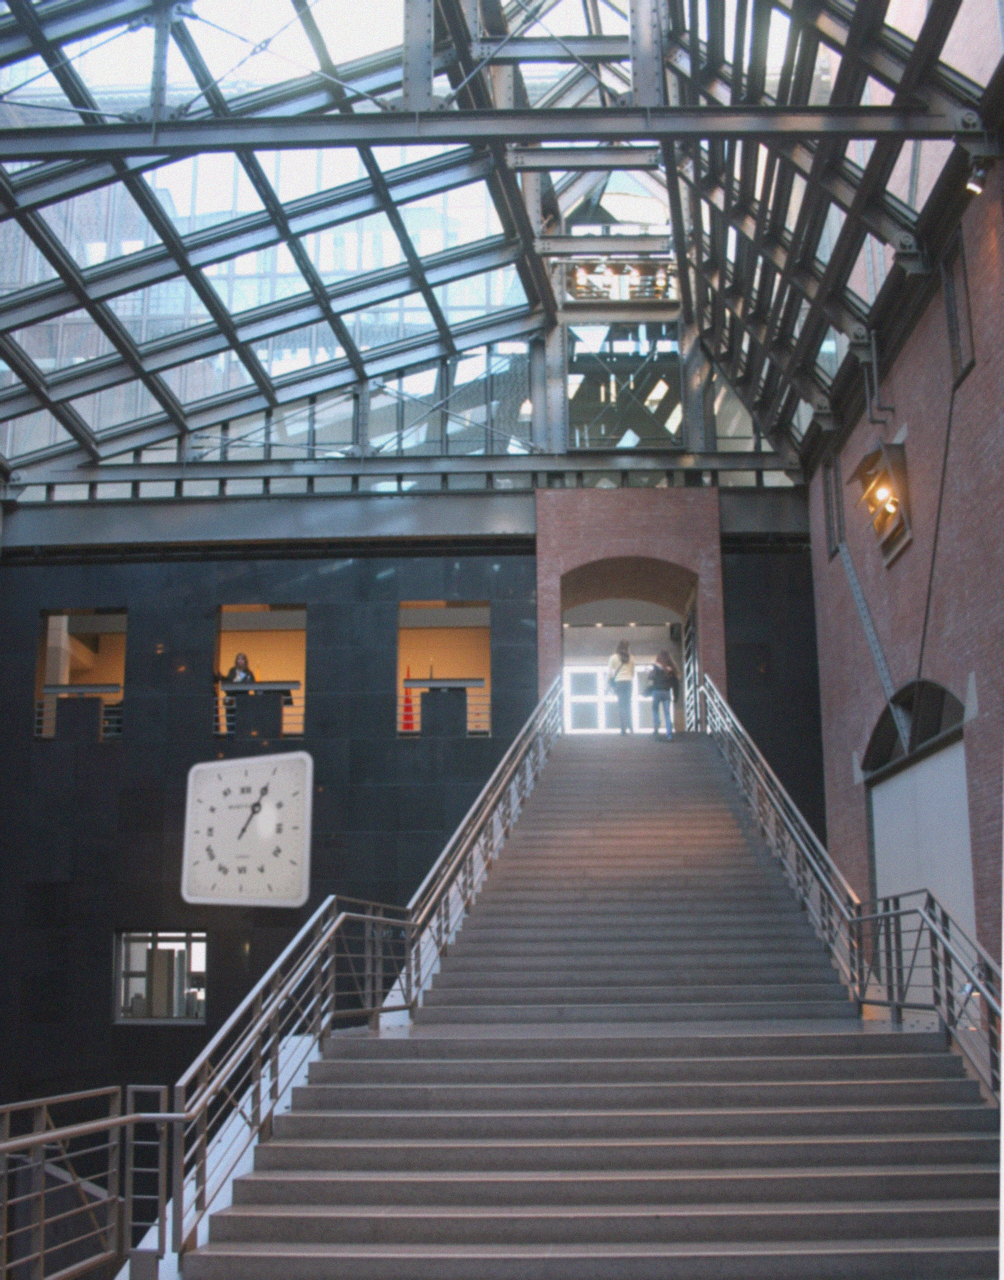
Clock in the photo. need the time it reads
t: 1:05
